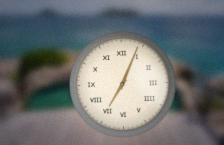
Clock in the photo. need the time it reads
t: 7:04
